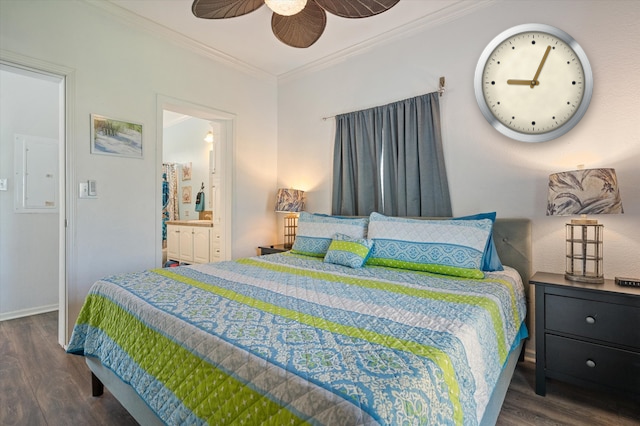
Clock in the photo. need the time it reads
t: 9:04
